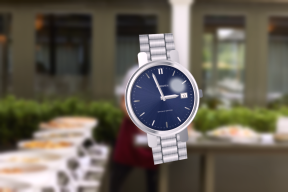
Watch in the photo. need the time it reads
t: 2:57
